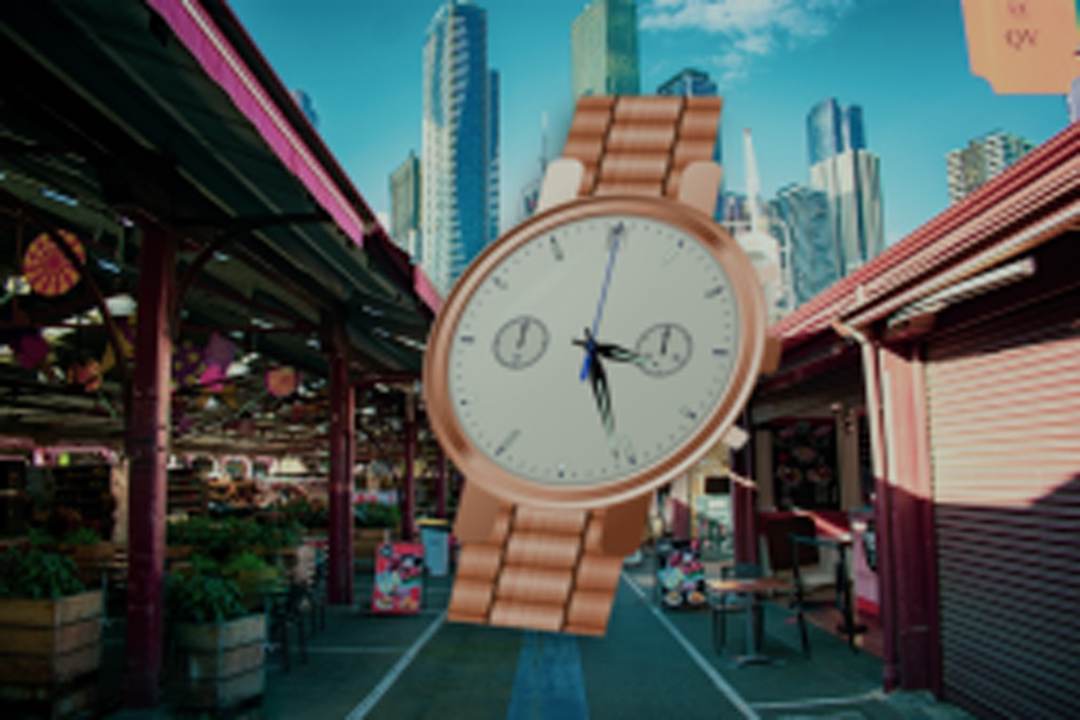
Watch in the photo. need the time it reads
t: 3:26
